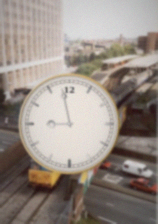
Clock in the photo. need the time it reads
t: 8:58
